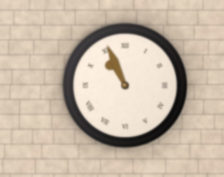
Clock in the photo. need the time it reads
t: 10:56
